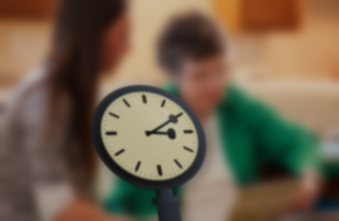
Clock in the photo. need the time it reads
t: 3:10
